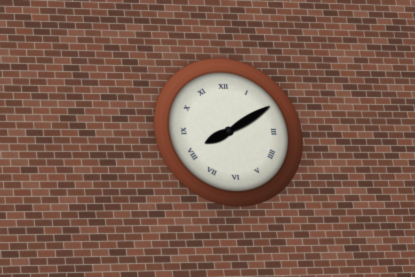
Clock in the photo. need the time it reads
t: 8:10
